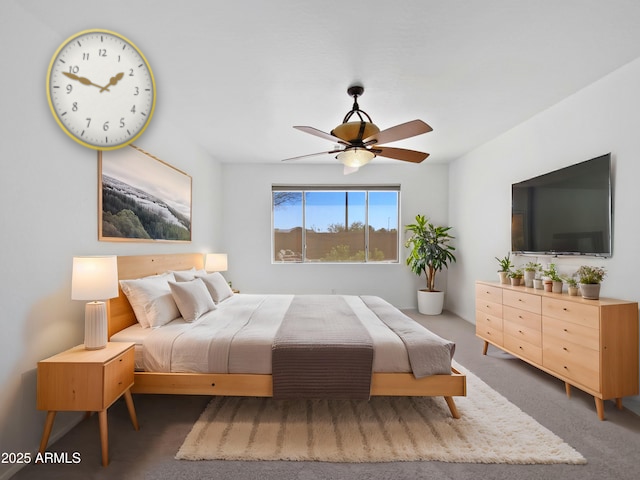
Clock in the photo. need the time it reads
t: 1:48
